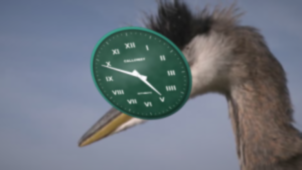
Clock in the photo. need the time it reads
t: 4:49
